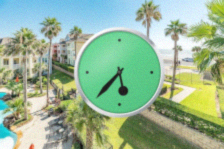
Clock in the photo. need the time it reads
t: 5:37
